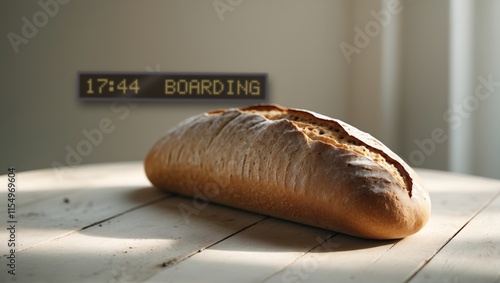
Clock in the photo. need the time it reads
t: 17:44
